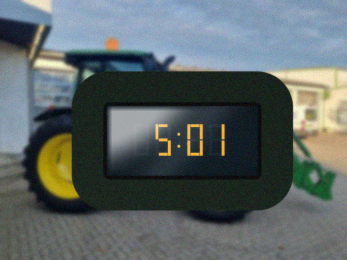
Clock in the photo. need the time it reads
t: 5:01
